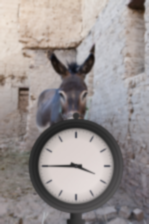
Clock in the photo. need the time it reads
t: 3:45
